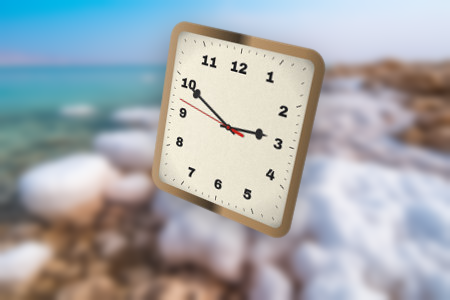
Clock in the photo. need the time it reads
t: 2:49:47
